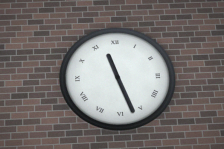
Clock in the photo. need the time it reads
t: 11:27
